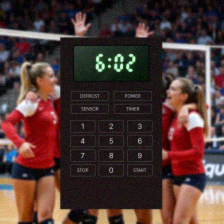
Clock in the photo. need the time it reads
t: 6:02
